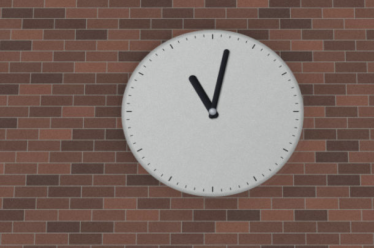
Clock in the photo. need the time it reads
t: 11:02
